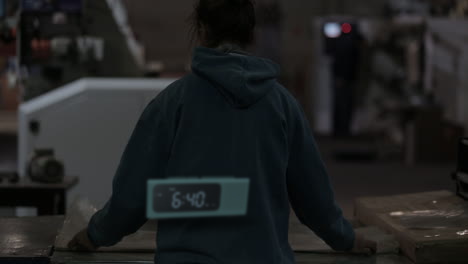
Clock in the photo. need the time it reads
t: 6:40
